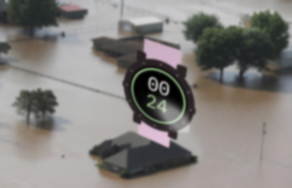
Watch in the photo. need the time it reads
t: 0:24
